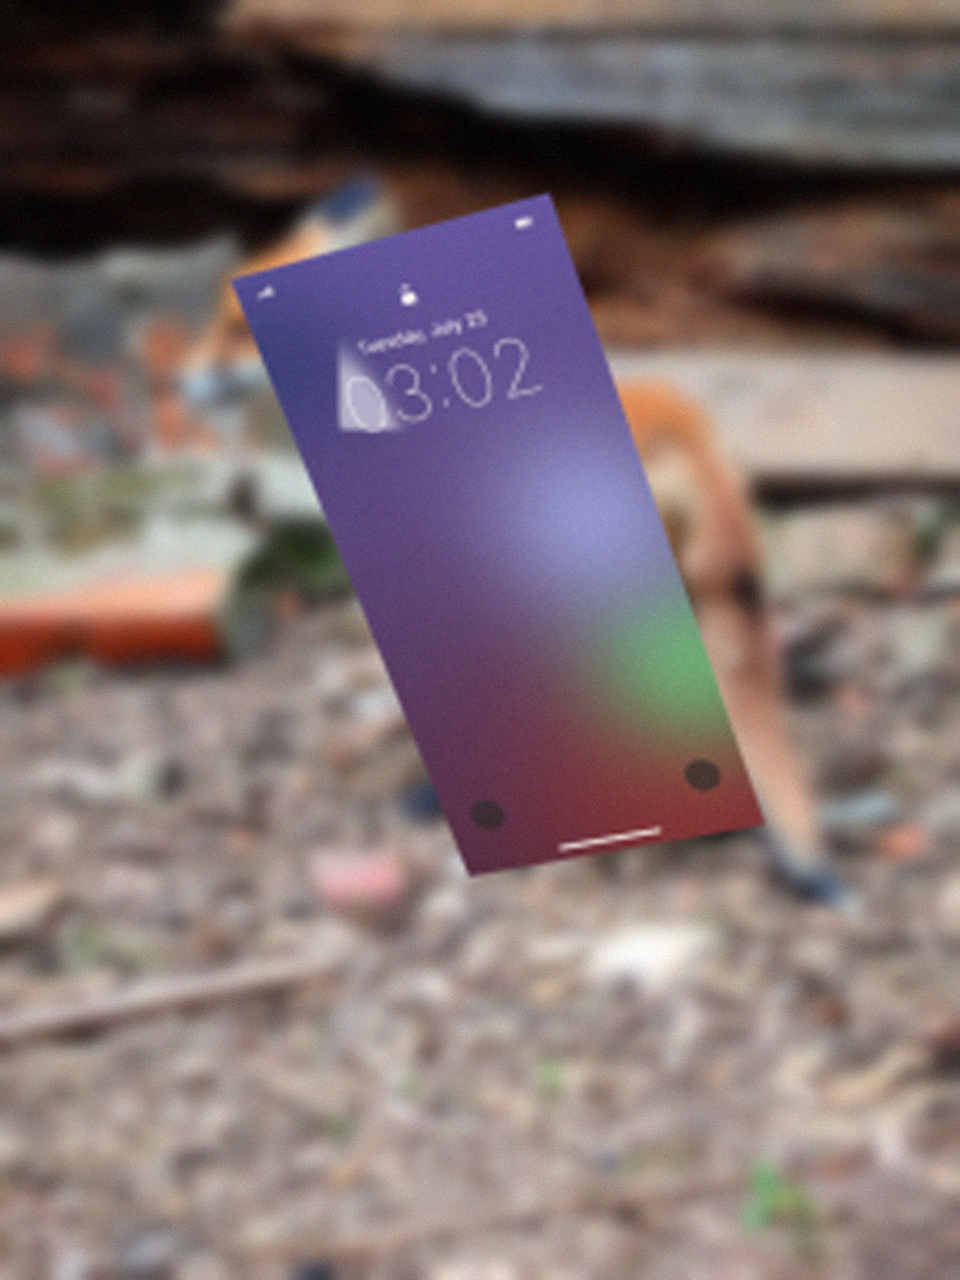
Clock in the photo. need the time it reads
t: 3:02
